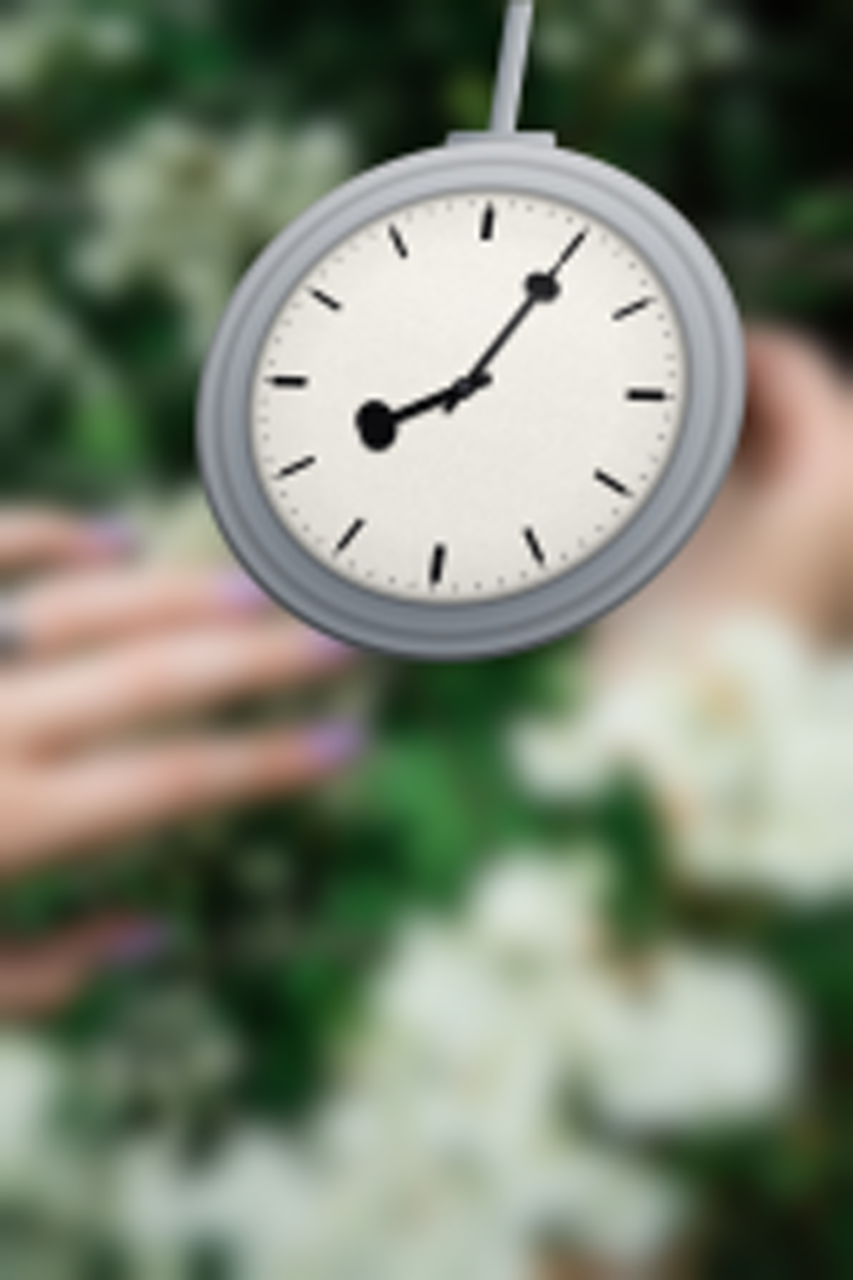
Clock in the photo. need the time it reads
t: 8:05
